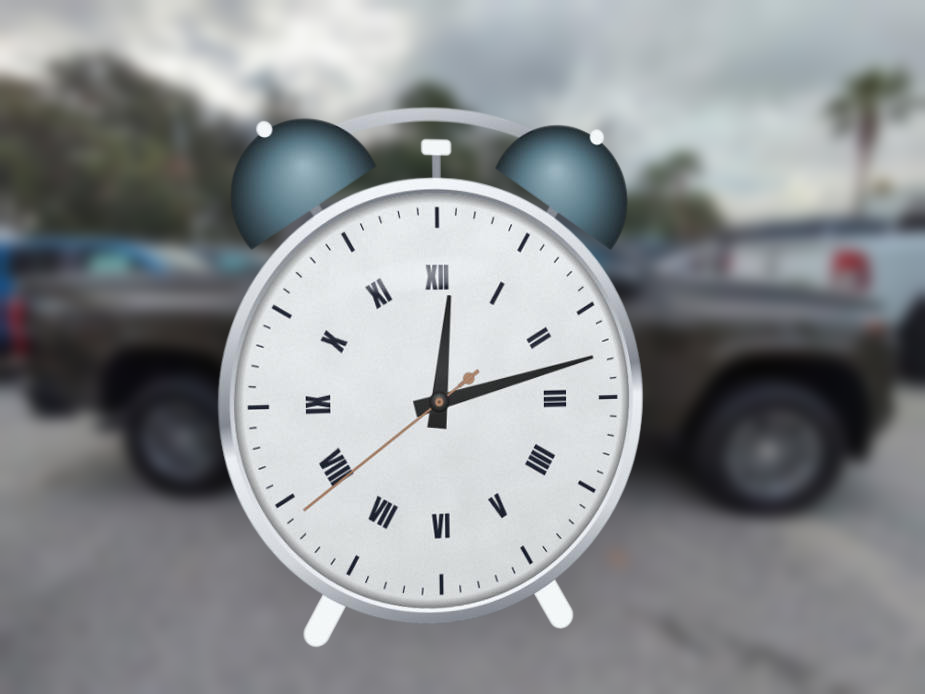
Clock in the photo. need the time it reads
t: 12:12:39
